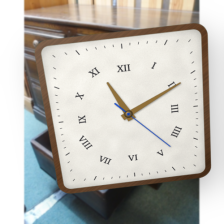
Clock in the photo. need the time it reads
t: 11:10:23
